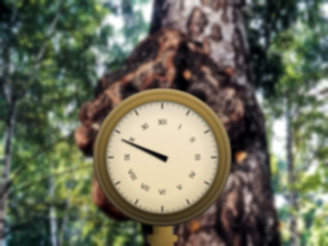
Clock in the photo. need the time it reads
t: 9:49
